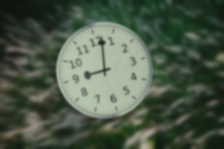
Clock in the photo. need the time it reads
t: 9:02
